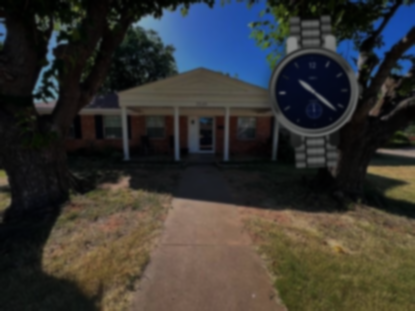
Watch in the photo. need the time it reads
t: 10:22
